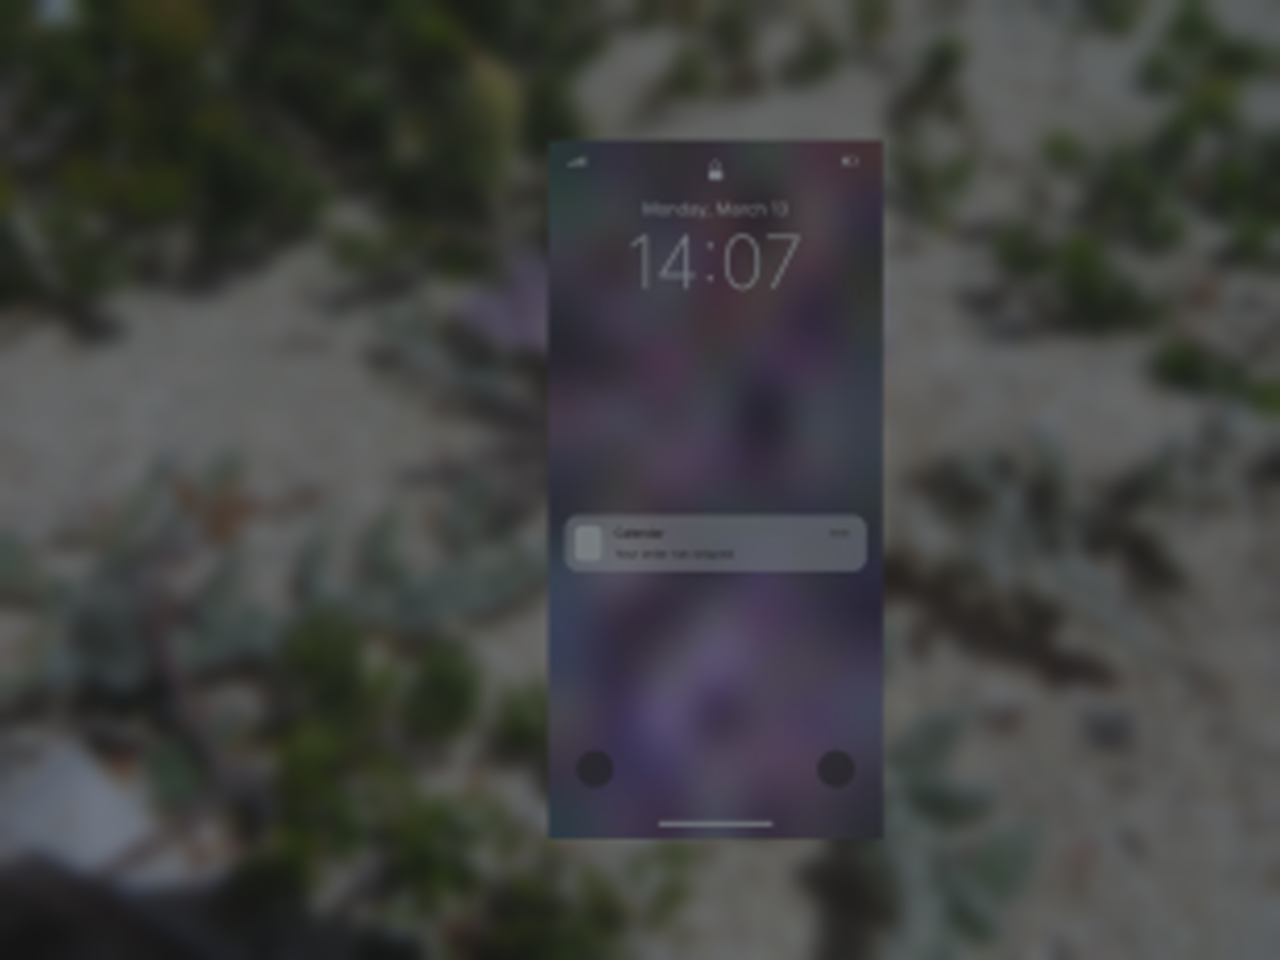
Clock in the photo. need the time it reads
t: 14:07
